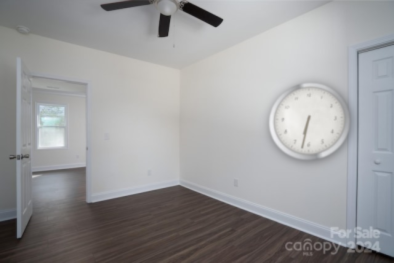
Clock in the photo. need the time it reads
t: 6:32
